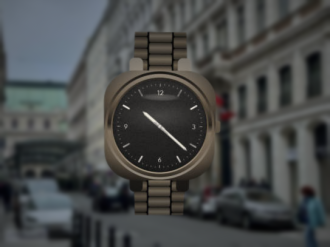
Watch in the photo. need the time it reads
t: 10:22
